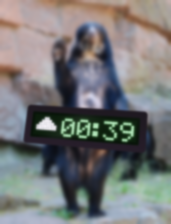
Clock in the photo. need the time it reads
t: 0:39
